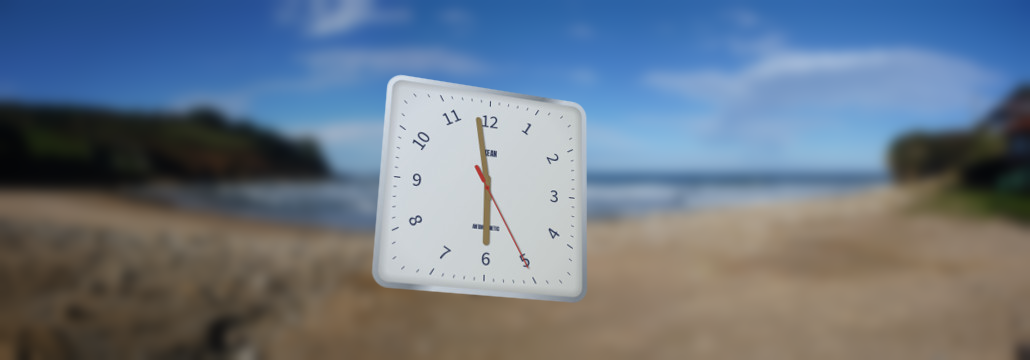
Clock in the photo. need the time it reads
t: 5:58:25
